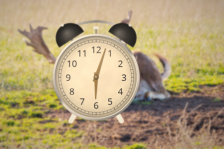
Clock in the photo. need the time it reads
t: 6:03
